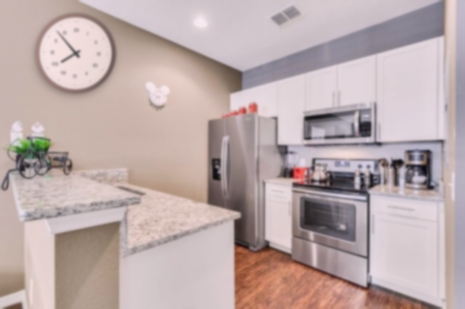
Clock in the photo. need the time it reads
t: 7:53
